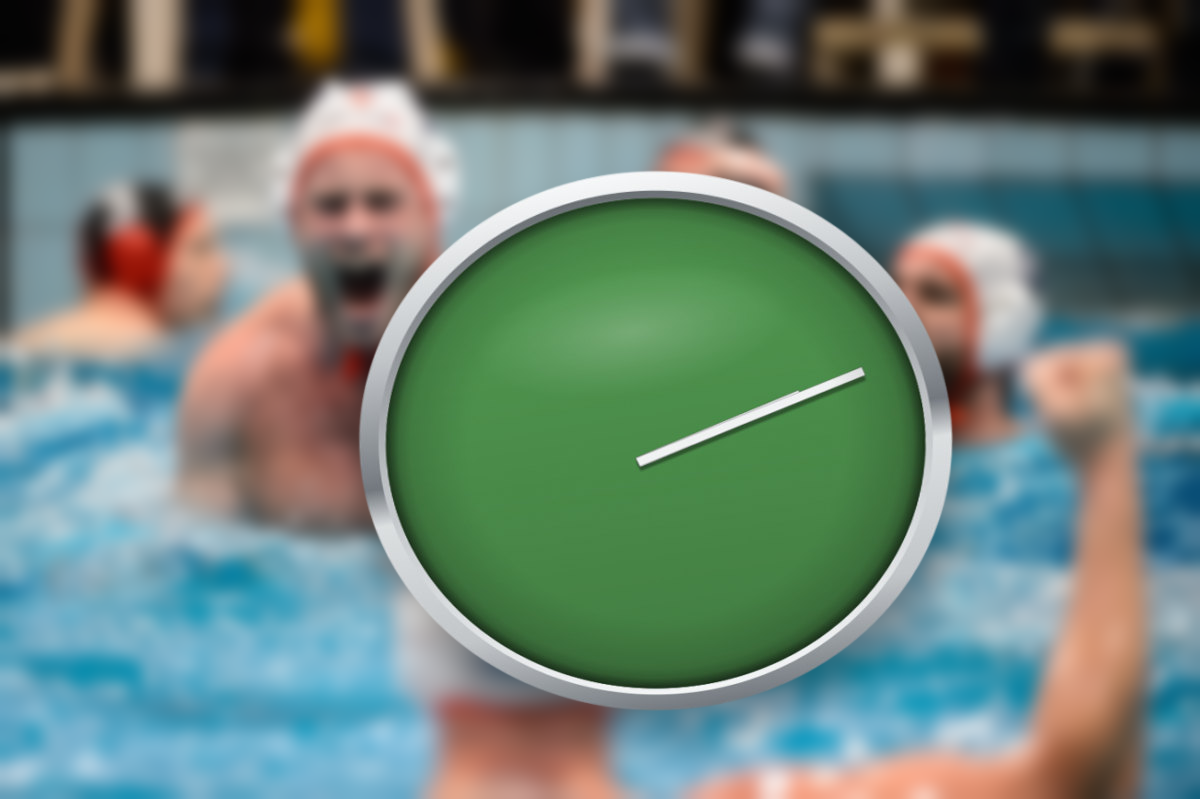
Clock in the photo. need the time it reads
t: 2:11
